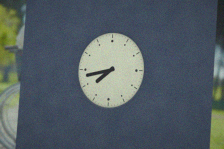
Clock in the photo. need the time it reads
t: 7:43
